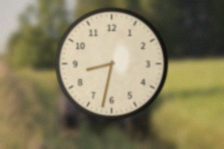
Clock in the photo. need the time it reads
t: 8:32
